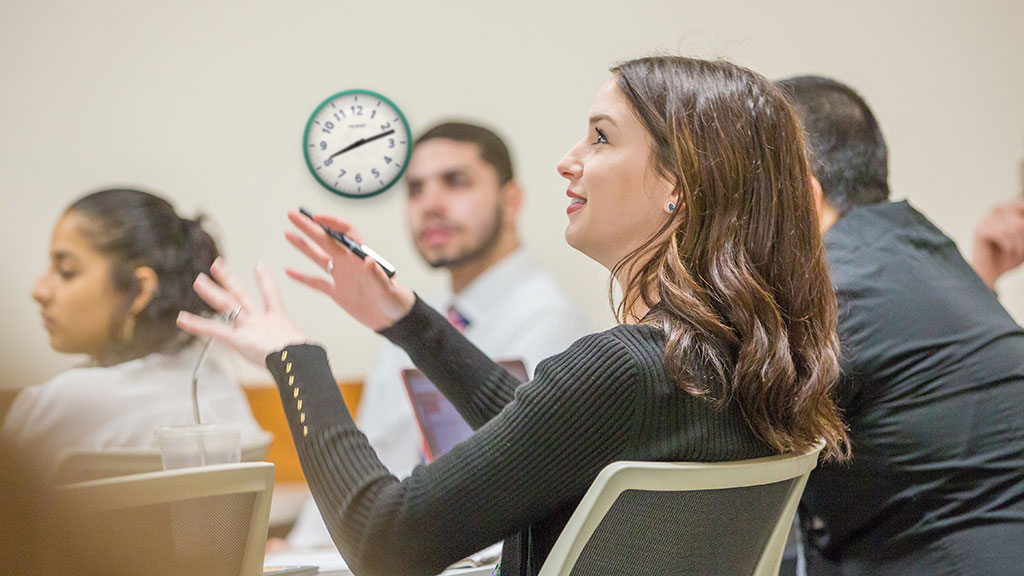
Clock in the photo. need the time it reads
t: 8:12
